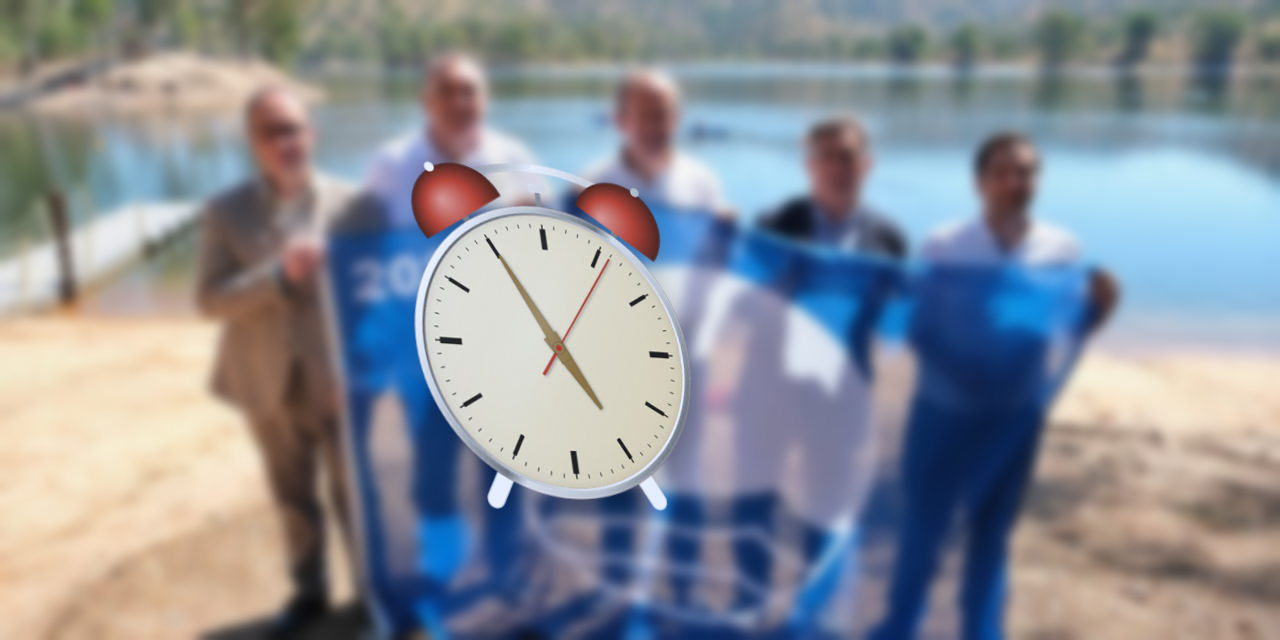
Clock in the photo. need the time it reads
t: 4:55:06
